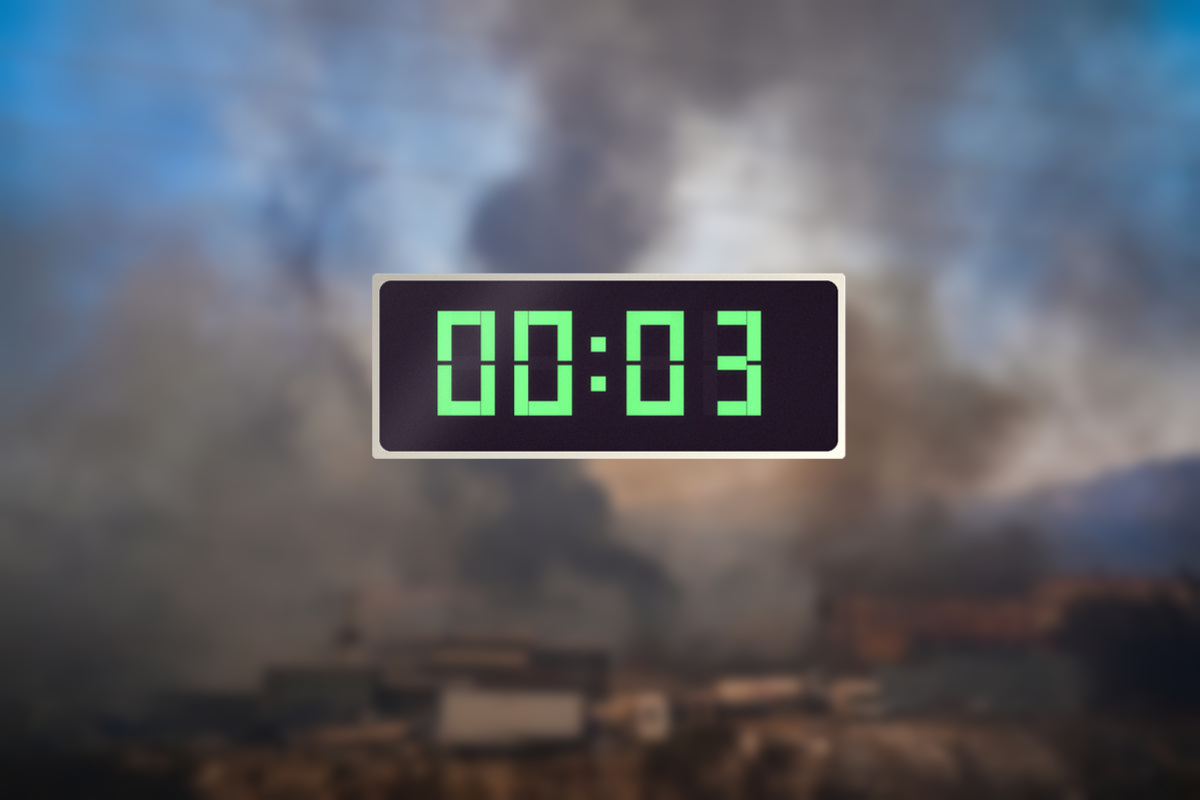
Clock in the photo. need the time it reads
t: 0:03
